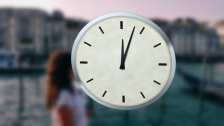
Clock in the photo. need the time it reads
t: 12:03
